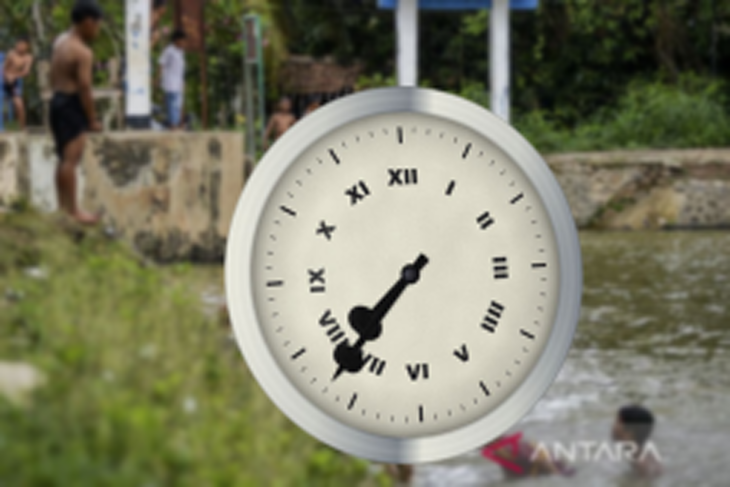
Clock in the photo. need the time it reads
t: 7:37
